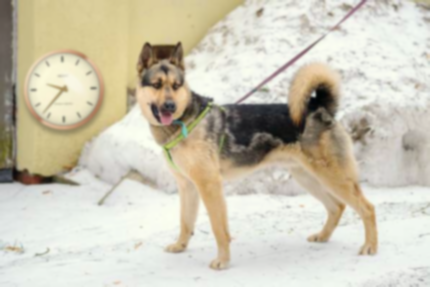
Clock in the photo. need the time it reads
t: 9:37
